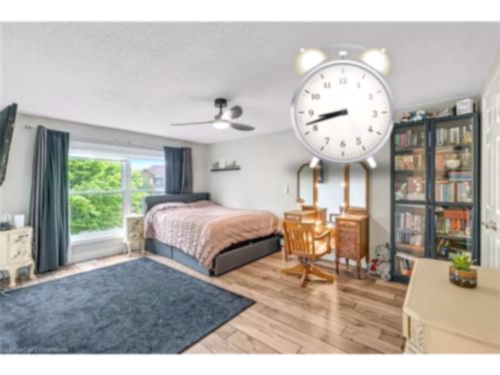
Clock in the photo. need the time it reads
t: 8:42
